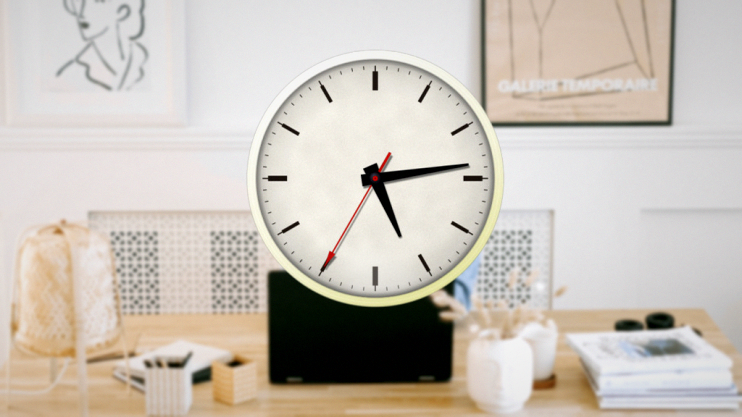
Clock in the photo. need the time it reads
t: 5:13:35
